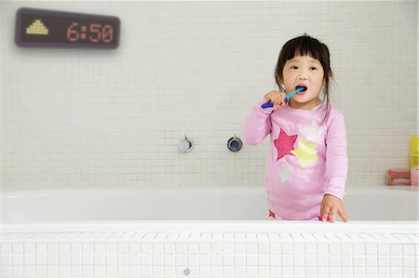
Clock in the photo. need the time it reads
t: 6:50
